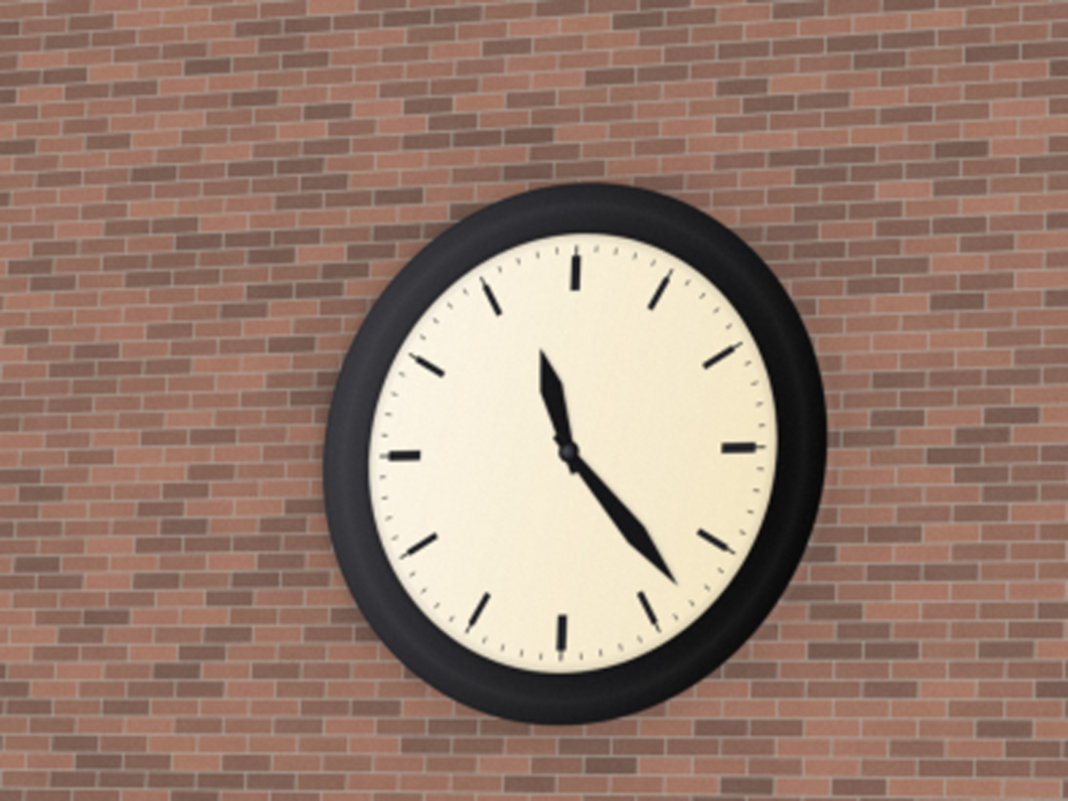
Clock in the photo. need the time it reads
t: 11:23
